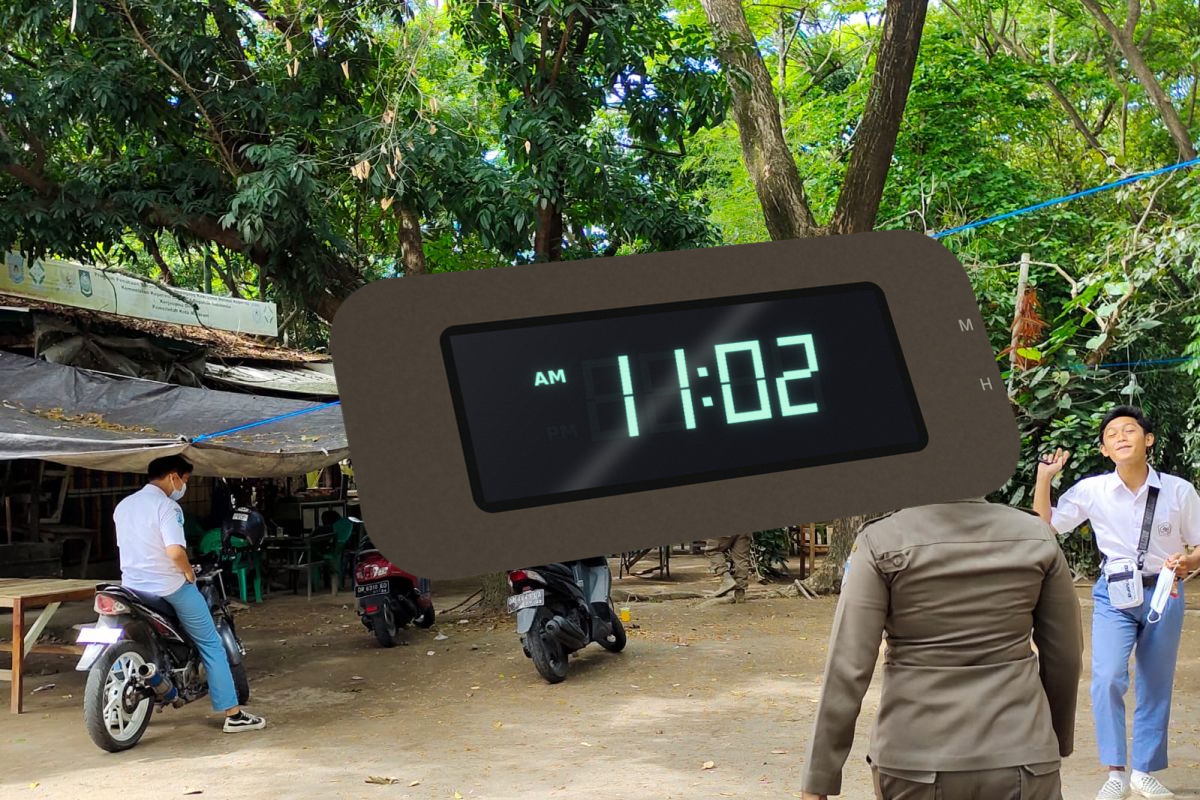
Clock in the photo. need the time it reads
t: 11:02
